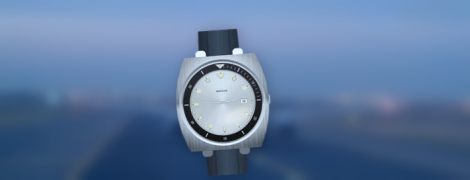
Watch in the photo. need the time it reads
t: 2:46
